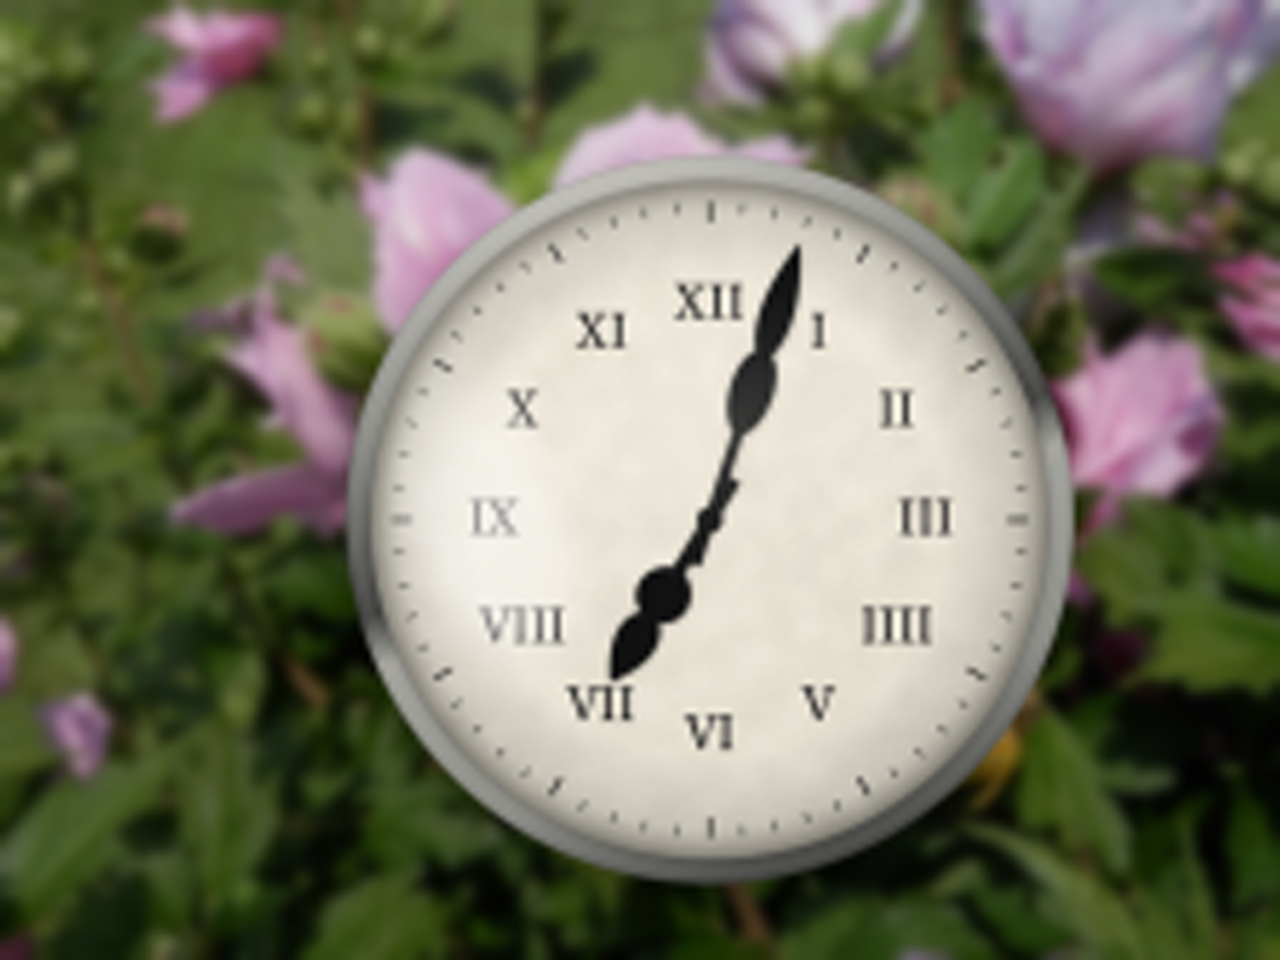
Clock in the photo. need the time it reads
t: 7:03
